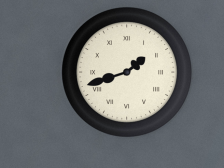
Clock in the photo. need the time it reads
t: 1:42
